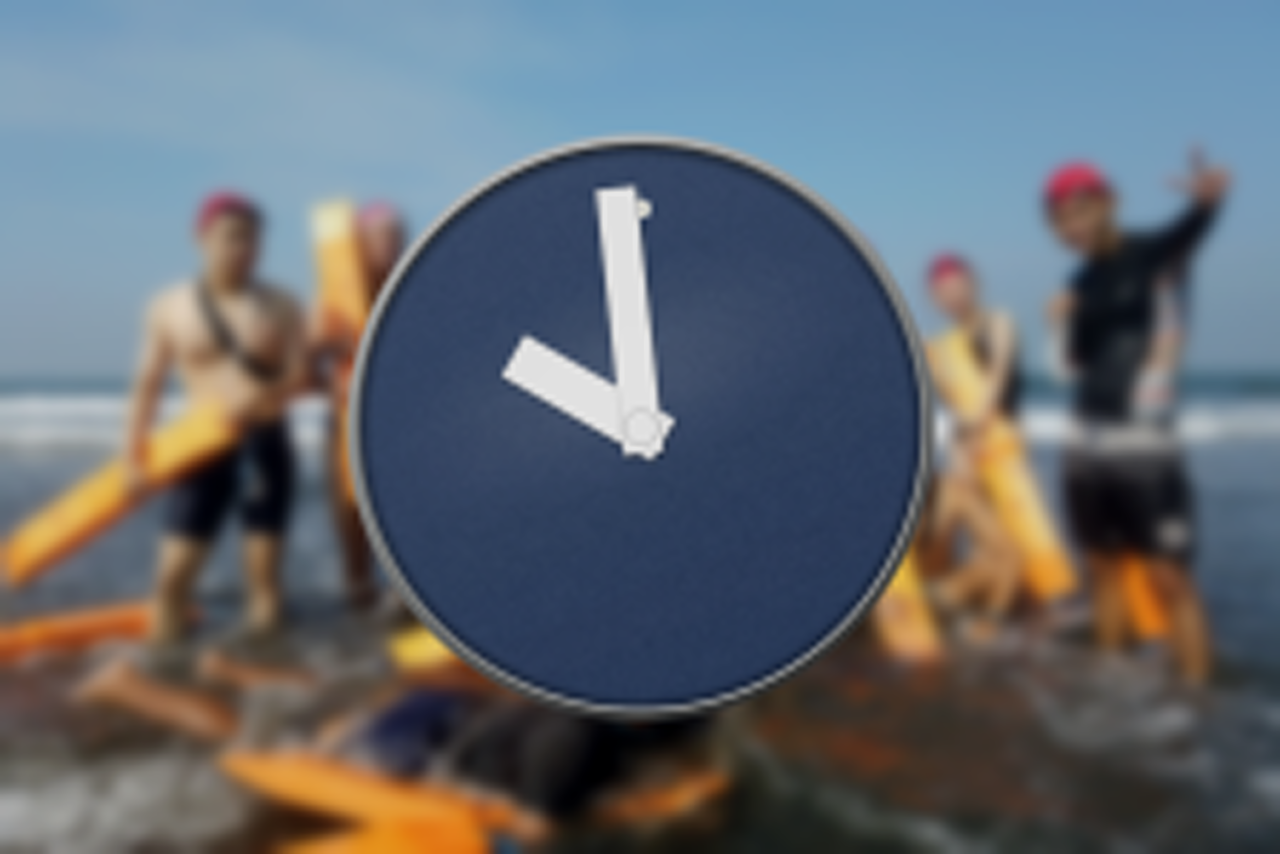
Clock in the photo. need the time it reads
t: 9:59
